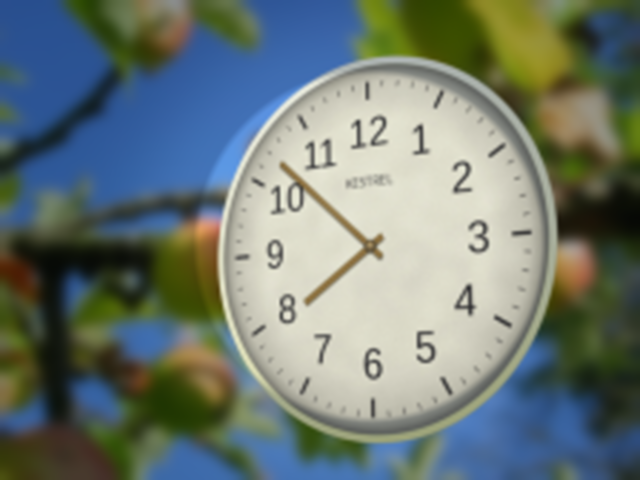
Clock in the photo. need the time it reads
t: 7:52
